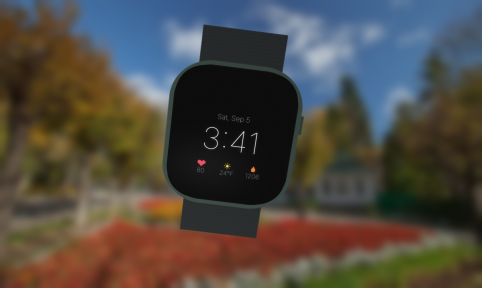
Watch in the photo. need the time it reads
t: 3:41
